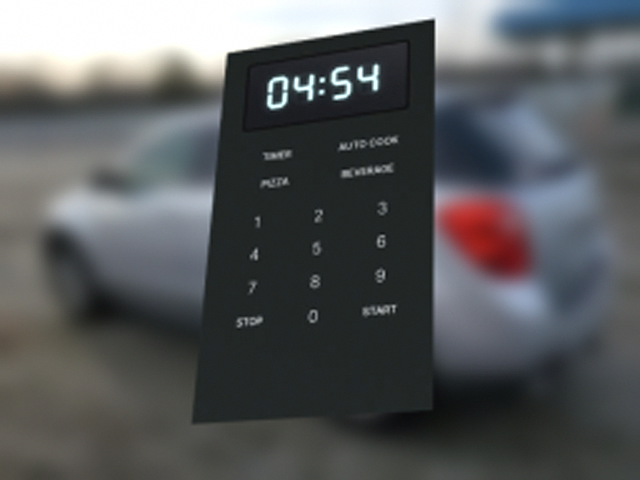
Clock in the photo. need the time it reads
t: 4:54
